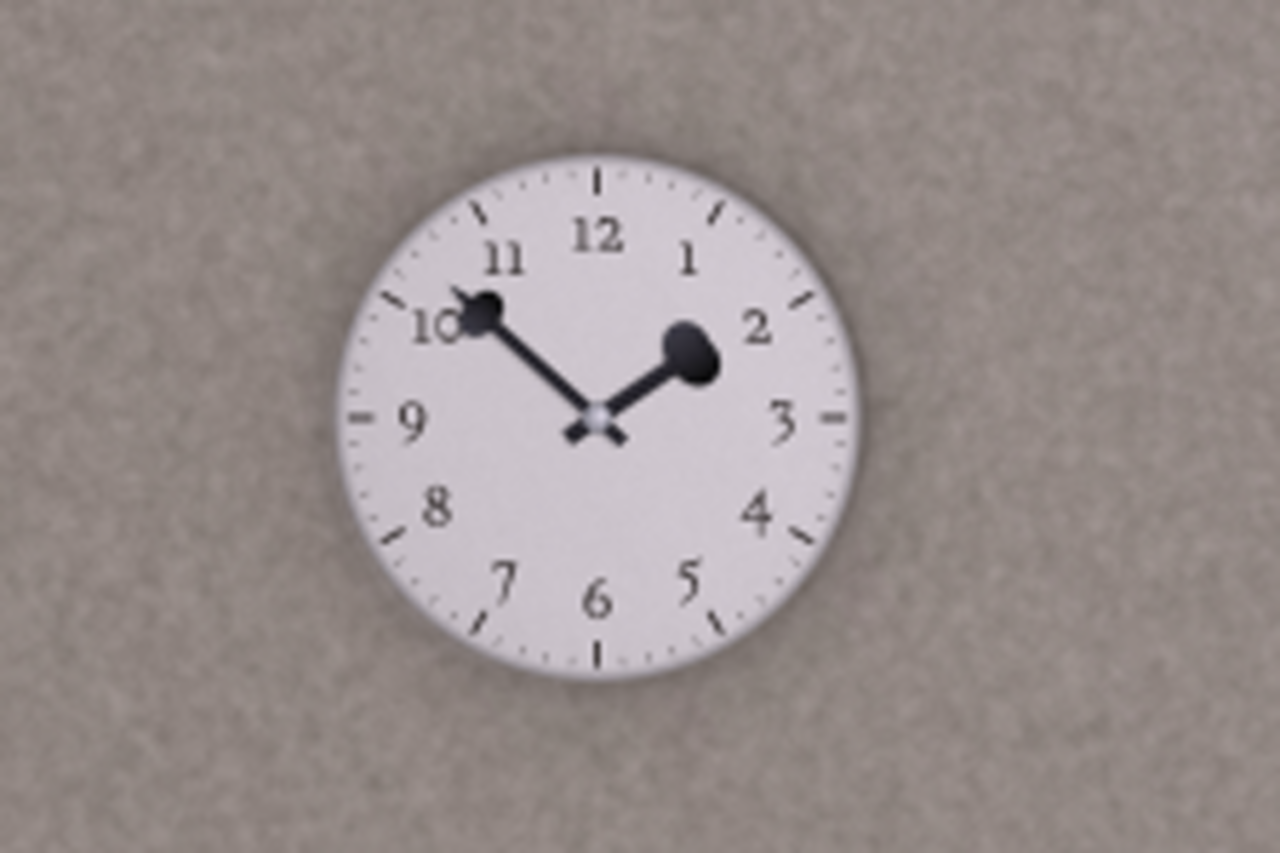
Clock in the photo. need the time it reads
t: 1:52
